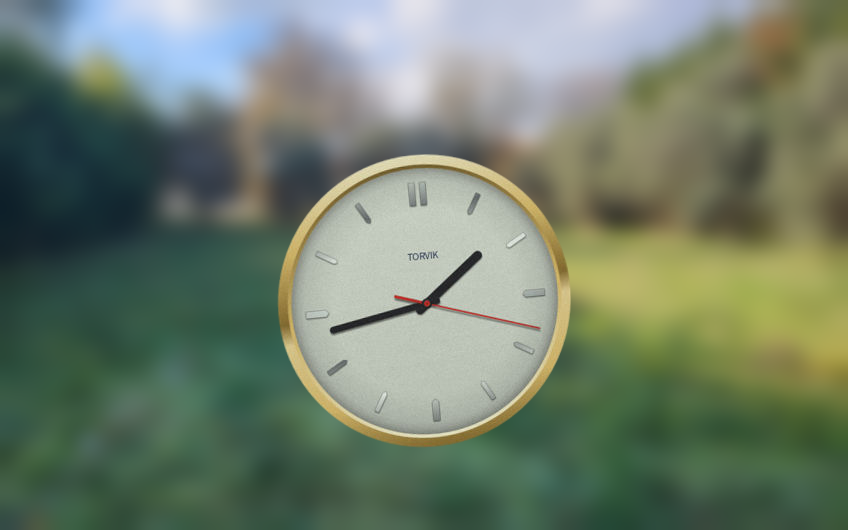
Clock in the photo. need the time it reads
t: 1:43:18
